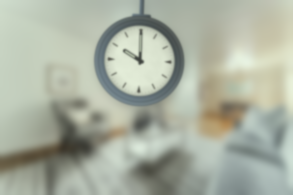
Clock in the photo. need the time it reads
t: 10:00
